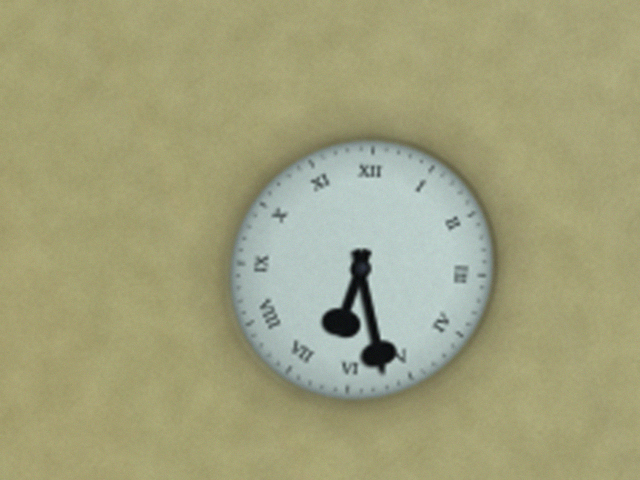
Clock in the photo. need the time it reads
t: 6:27
